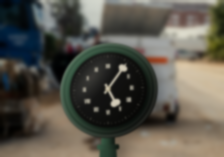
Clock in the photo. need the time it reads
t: 5:06
